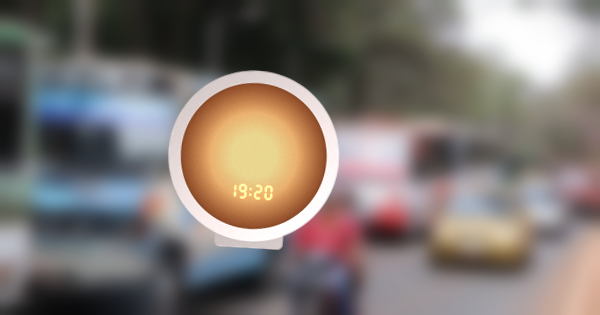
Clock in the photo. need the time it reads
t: 19:20
